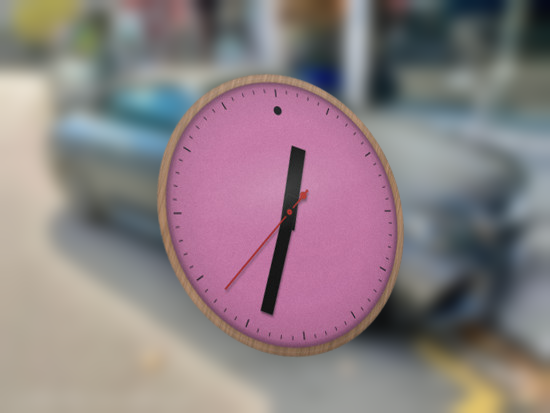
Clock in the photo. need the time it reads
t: 12:33:38
